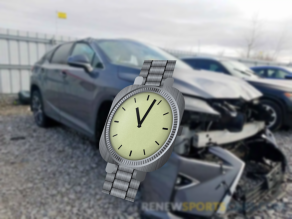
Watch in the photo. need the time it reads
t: 11:03
